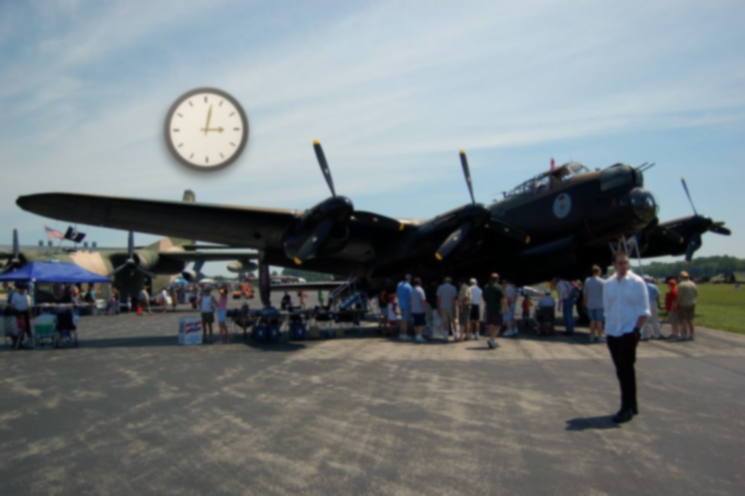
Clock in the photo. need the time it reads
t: 3:02
